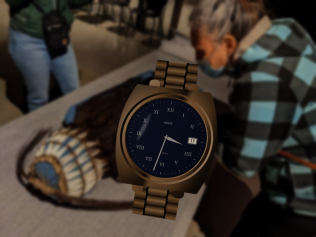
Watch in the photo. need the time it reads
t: 3:32
